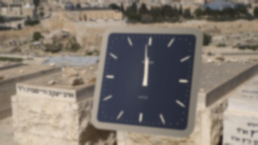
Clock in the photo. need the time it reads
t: 11:59
